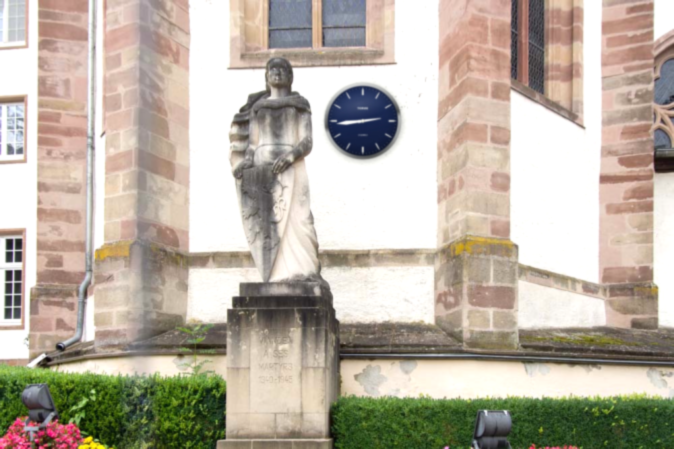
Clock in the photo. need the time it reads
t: 2:44
